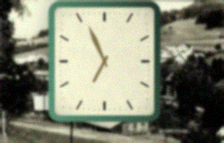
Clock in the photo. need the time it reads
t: 6:56
